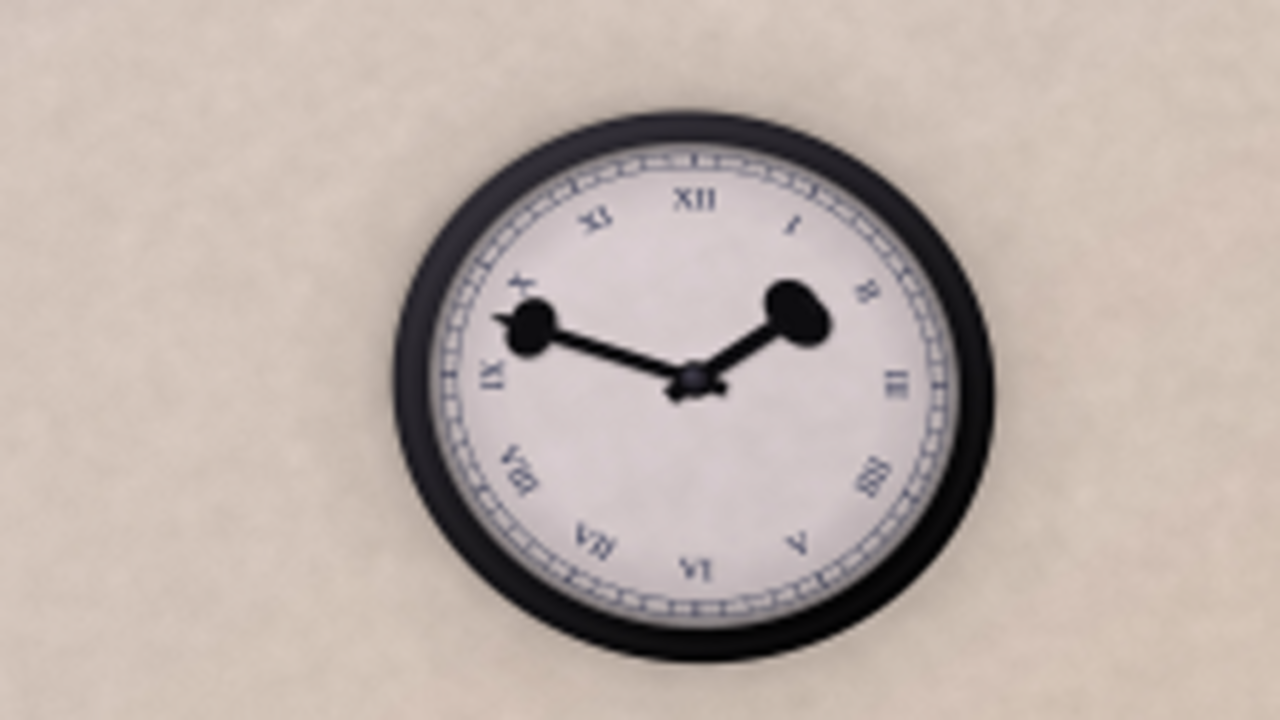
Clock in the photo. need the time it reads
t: 1:48
